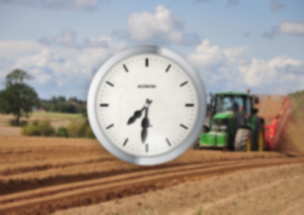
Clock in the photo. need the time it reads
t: 7:31
